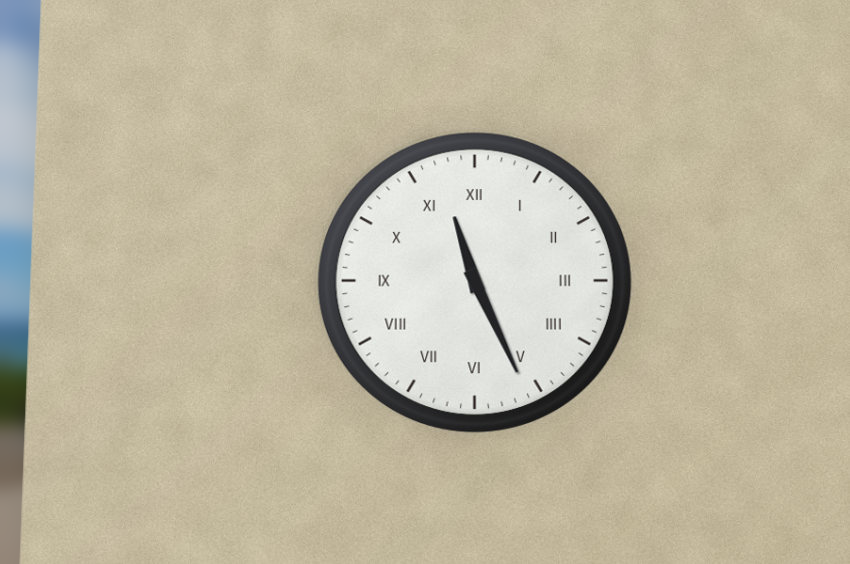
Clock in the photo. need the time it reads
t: 11:26
